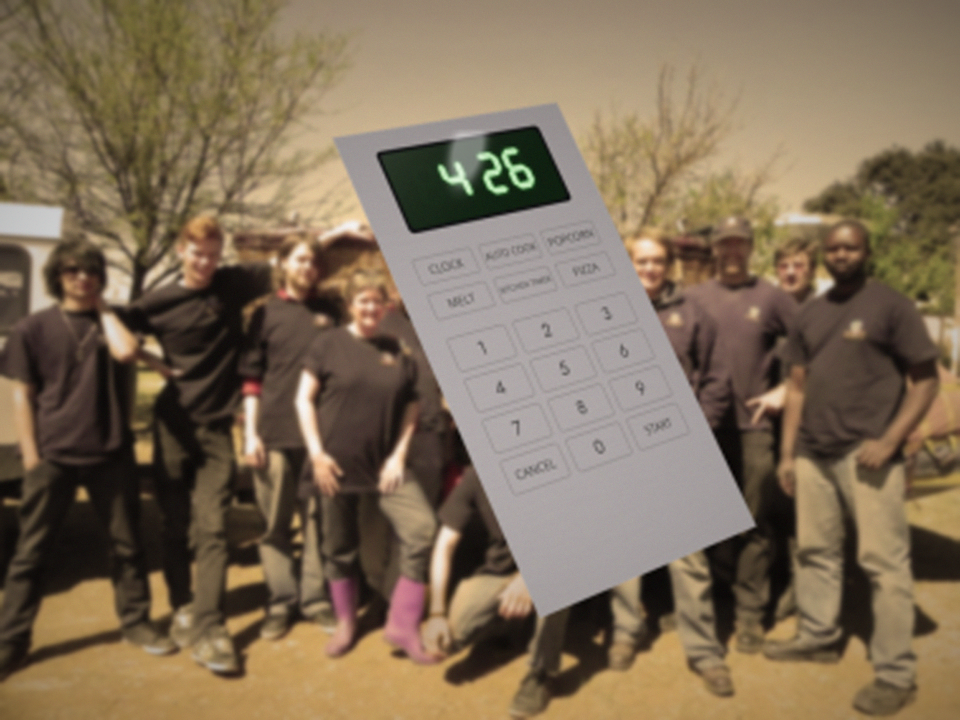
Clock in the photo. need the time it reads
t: 4:26
